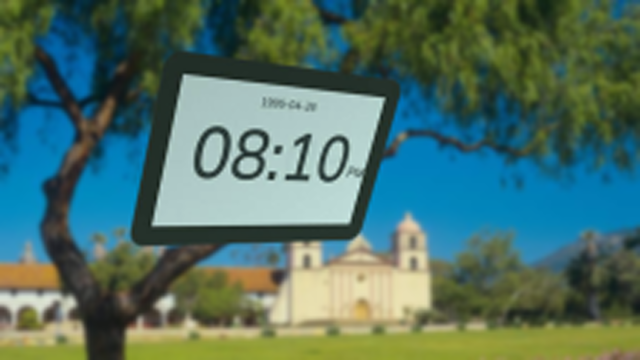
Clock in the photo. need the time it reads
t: 8:10
